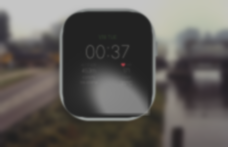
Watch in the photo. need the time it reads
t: 0:37
